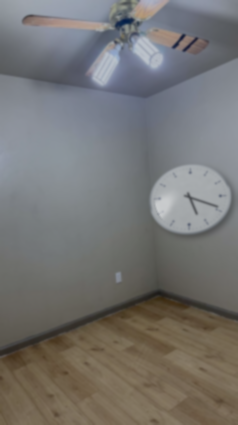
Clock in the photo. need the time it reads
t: 5:19
